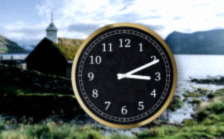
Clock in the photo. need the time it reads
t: 3:11
